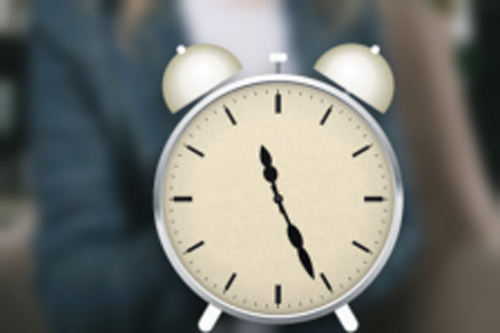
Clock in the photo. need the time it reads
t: 11:26
